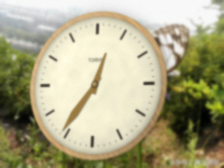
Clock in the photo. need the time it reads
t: 12:36
